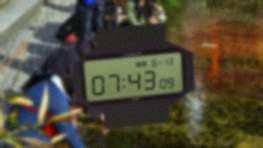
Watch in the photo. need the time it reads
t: 7:43
